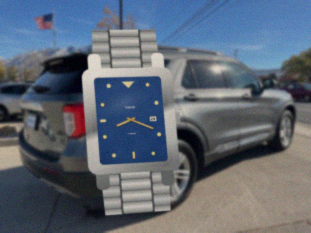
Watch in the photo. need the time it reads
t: 8:19
